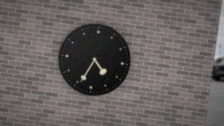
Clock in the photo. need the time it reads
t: 4:34
